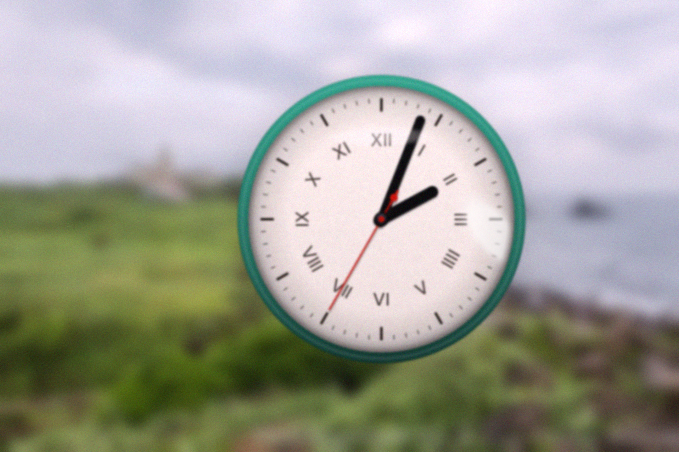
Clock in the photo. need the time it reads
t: 2:03:35
